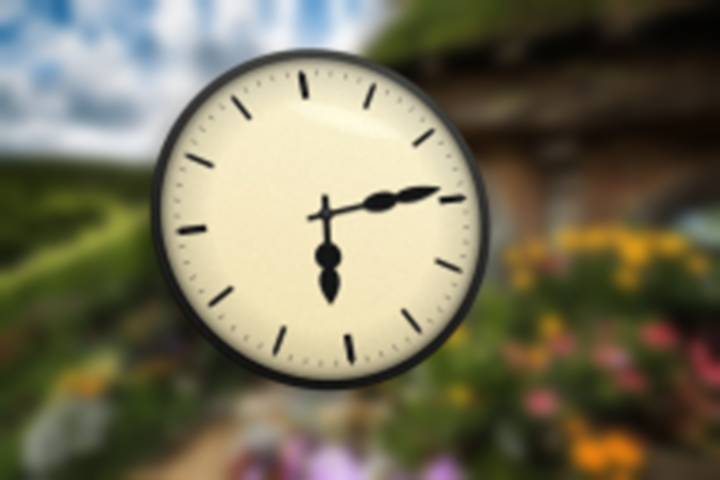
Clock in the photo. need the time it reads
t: 6:14
